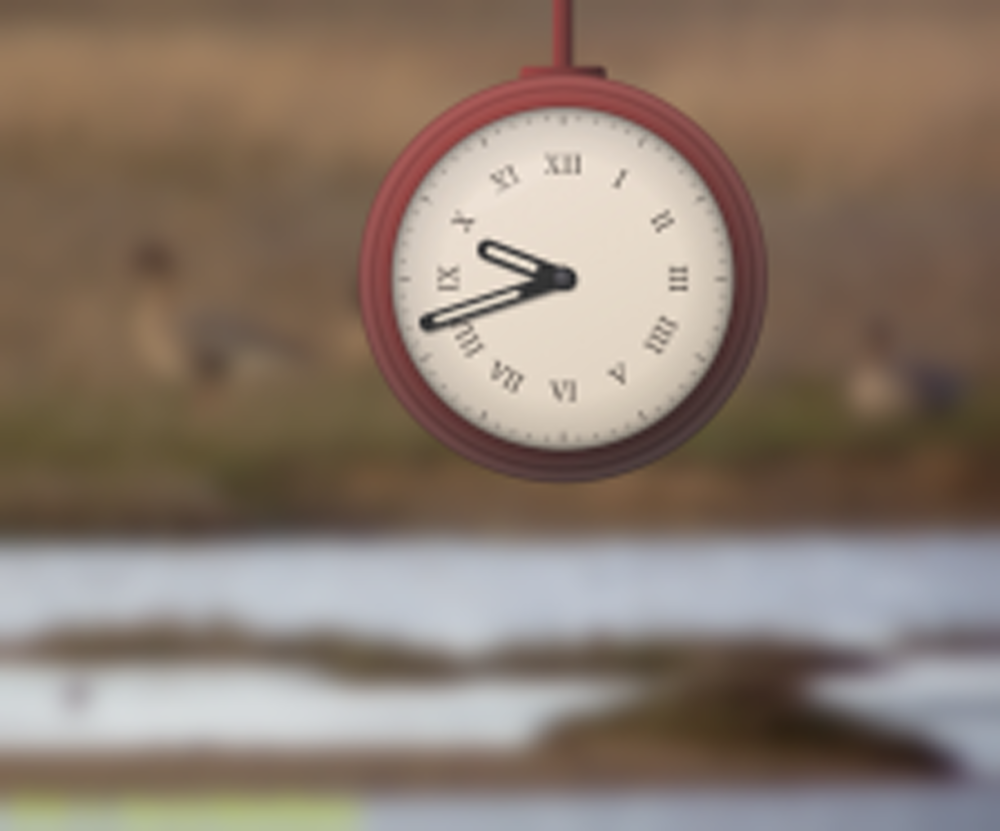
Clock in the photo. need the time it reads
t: 9:42
